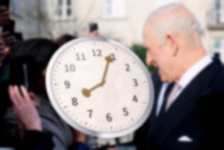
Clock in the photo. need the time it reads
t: 8:04
